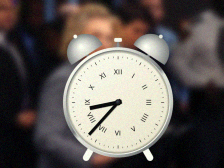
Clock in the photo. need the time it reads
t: 8:37
